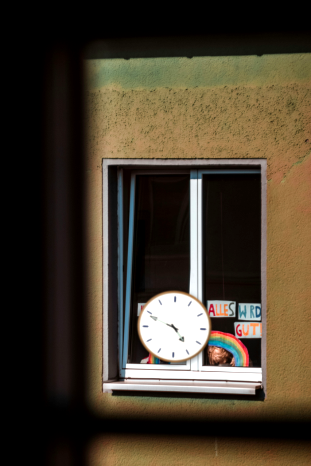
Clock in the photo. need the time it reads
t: 4:49
